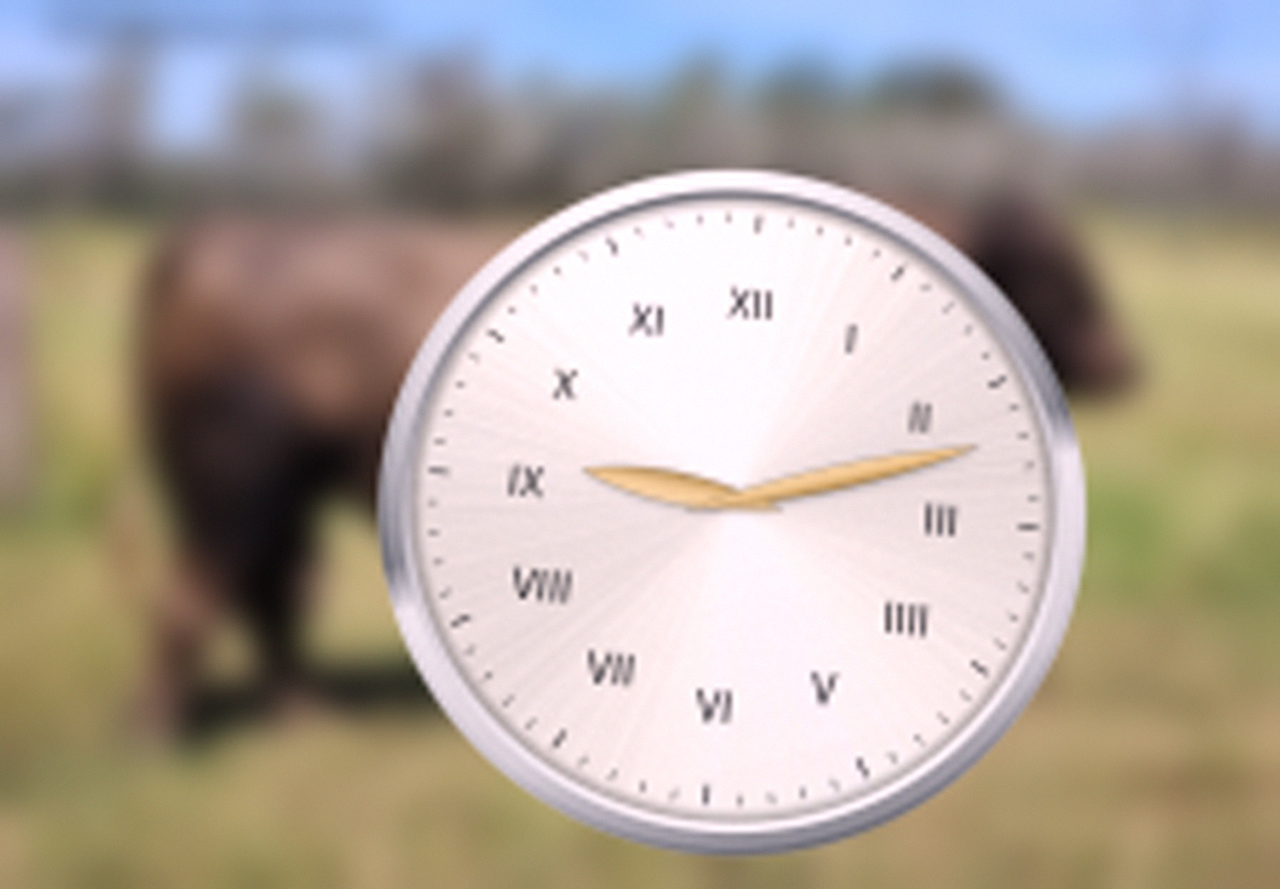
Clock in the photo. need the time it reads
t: 9:12
